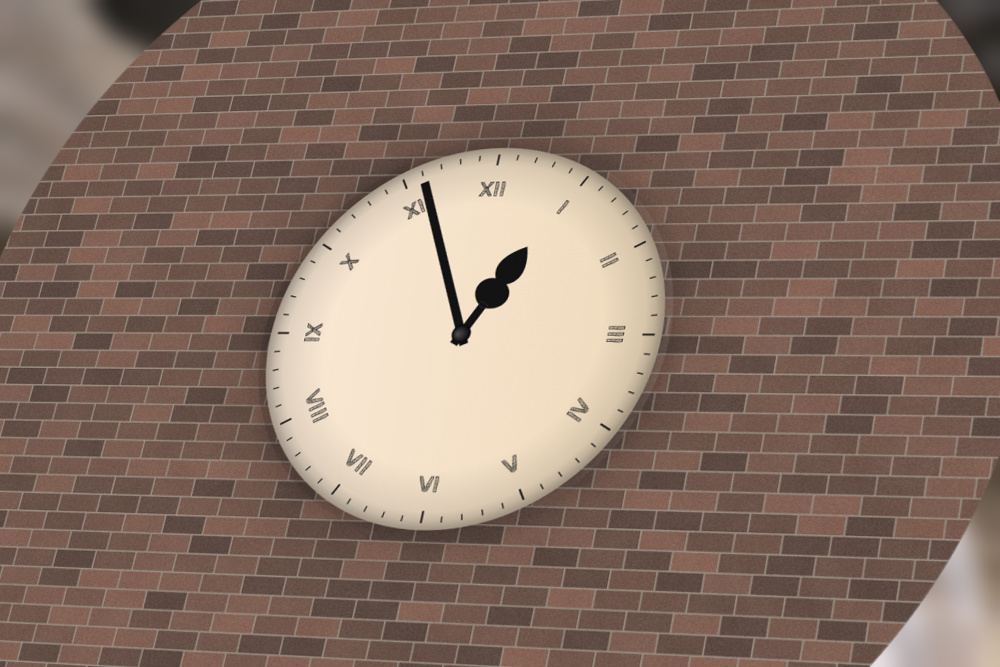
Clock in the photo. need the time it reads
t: 12:56
